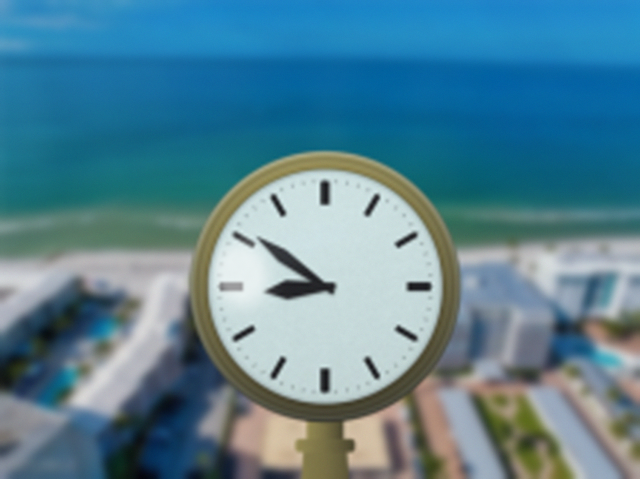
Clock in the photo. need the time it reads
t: 8:51
